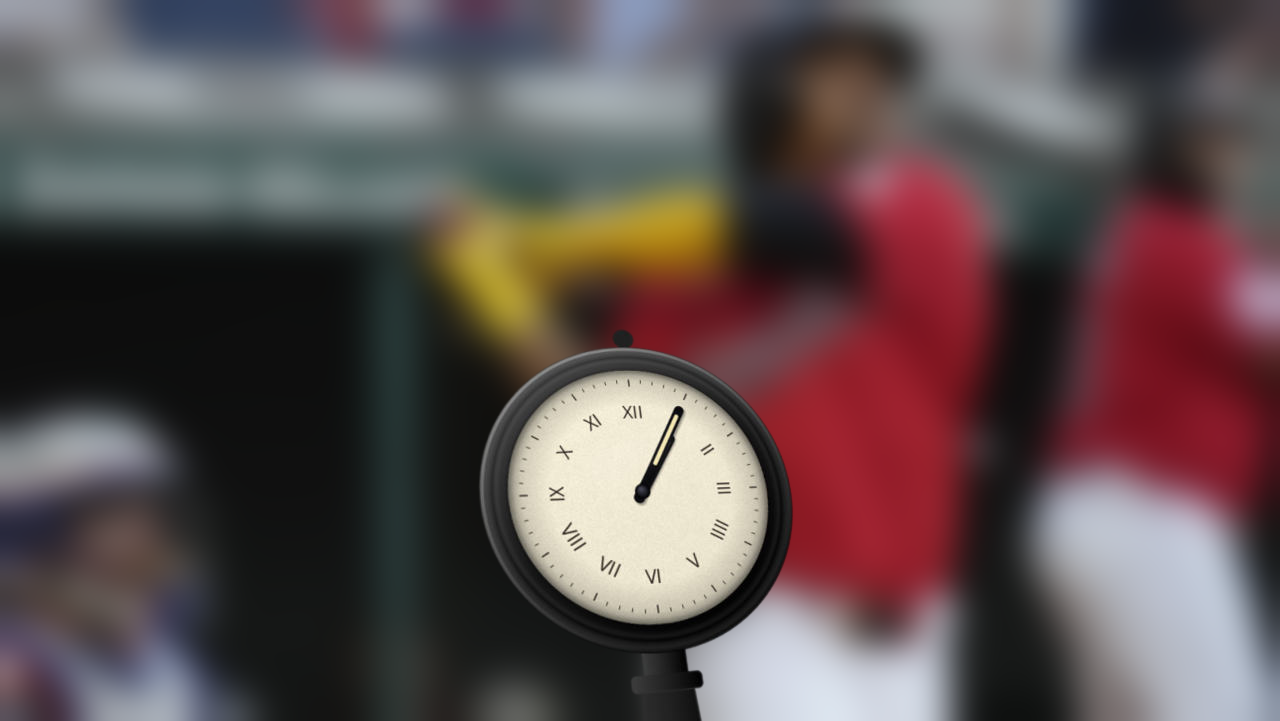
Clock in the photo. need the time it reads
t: 1:05
